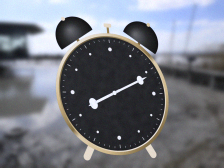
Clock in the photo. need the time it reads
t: 8:11
